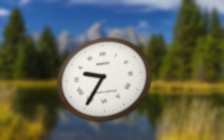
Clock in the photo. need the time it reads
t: 9:35
